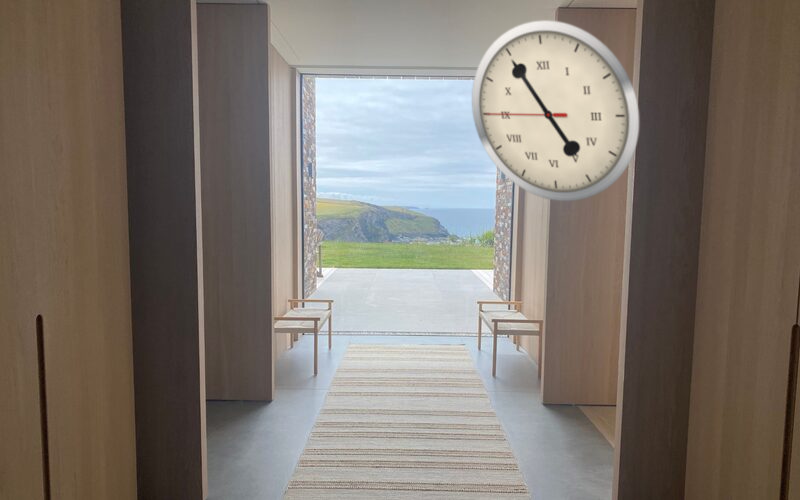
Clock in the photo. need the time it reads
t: 4:54:45
